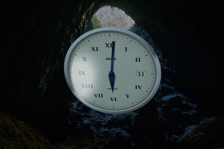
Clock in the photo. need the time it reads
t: 6:01
